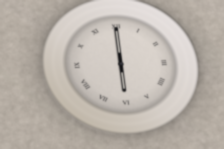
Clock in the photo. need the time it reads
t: 6:00
